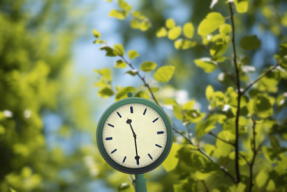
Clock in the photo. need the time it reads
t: 11:30
